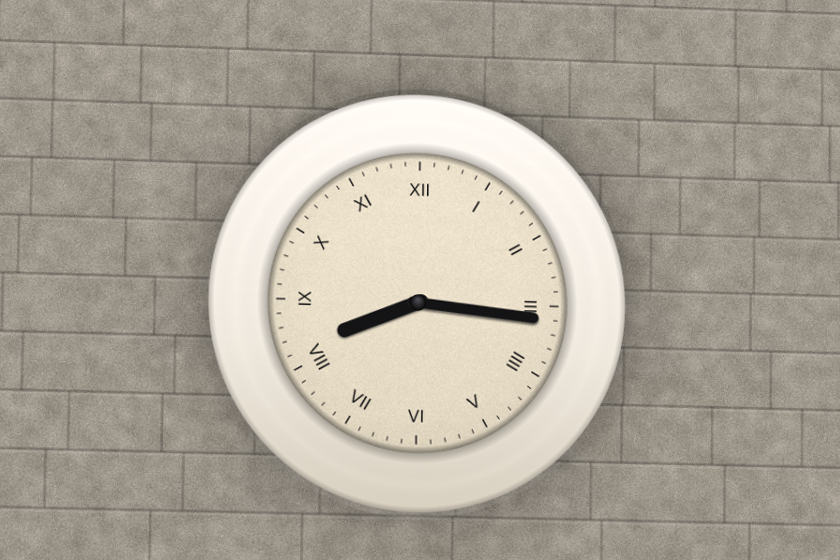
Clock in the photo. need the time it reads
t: 8:16
